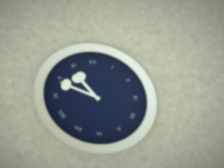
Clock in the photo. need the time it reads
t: 10:49
